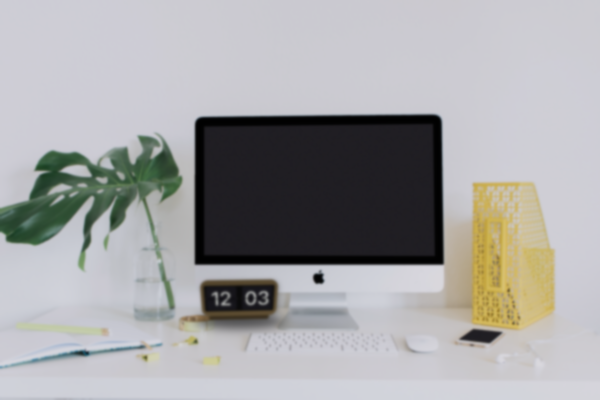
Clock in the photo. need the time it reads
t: 12:03
